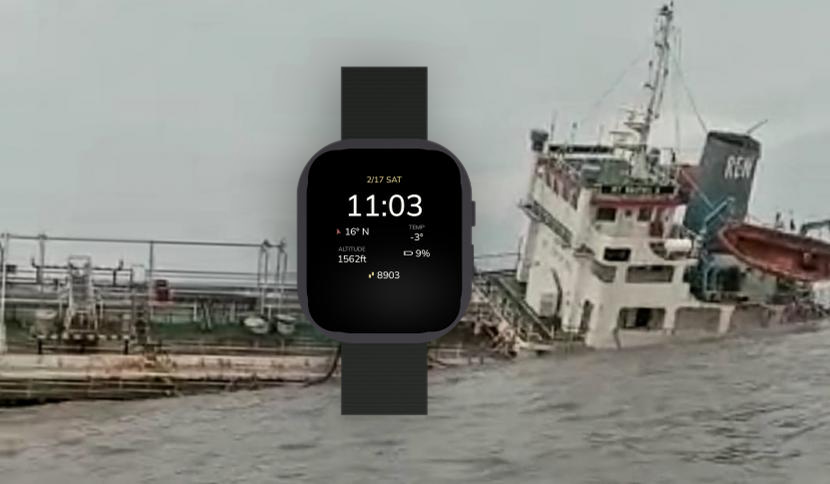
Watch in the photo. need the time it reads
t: 11:03
